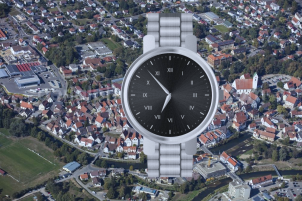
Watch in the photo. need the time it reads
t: 6:53
